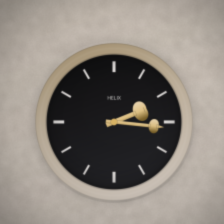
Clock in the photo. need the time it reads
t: 2:16
